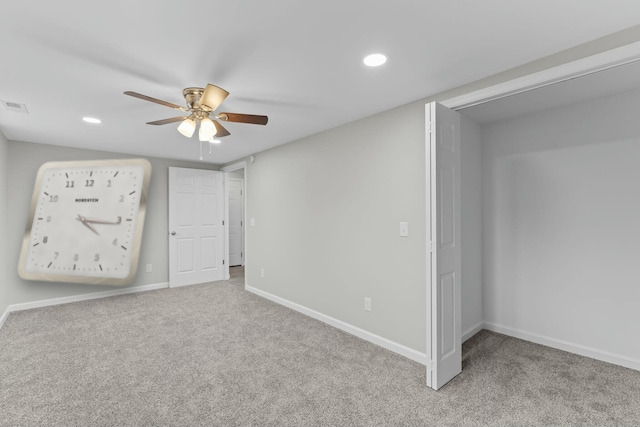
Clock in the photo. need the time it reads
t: 4:16
